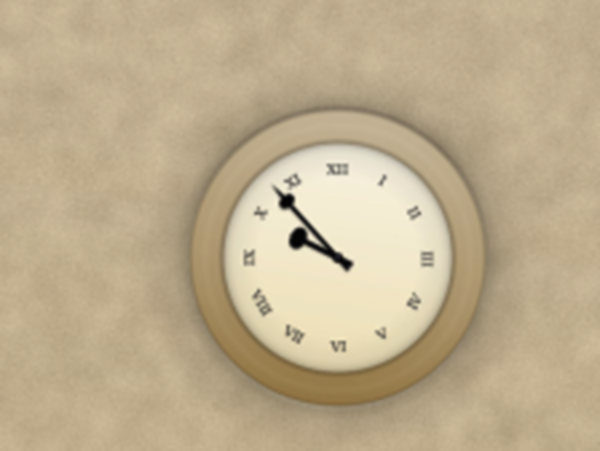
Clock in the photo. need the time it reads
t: 9:53
